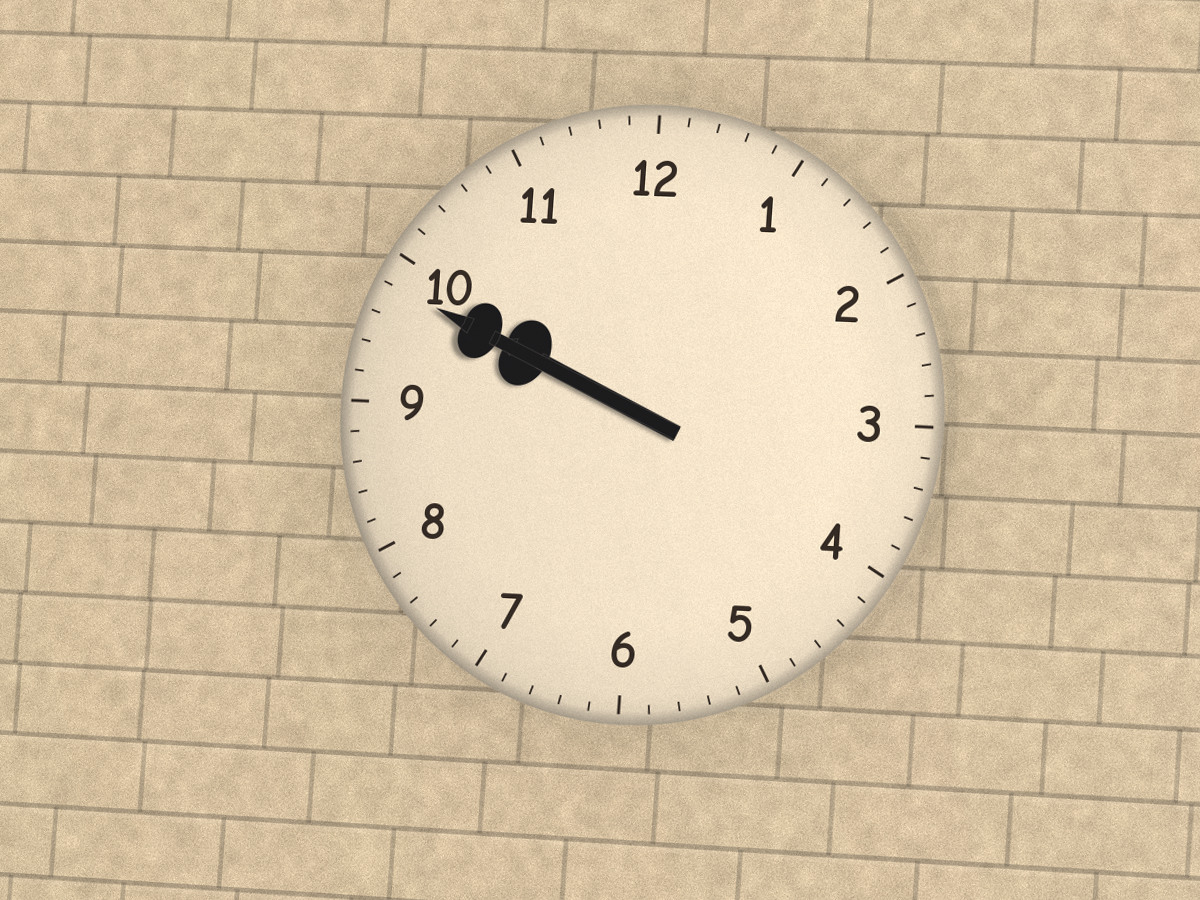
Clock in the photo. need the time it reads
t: 9:49
